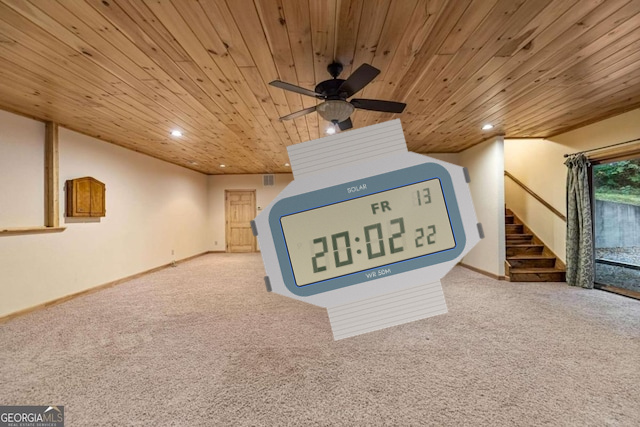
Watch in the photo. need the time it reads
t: 20:02:22
